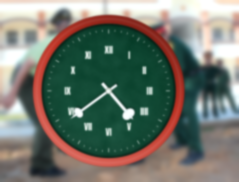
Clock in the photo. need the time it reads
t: 4:39
